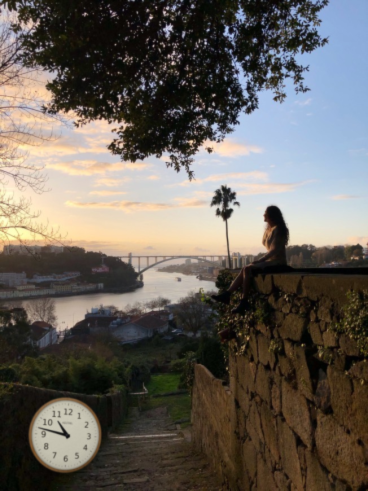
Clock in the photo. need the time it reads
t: 10:47
